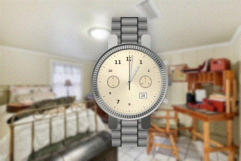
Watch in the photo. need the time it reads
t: 1:01
